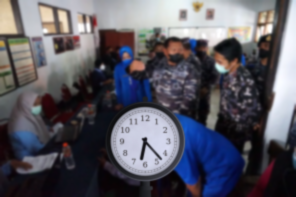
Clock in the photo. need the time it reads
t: 6:23
